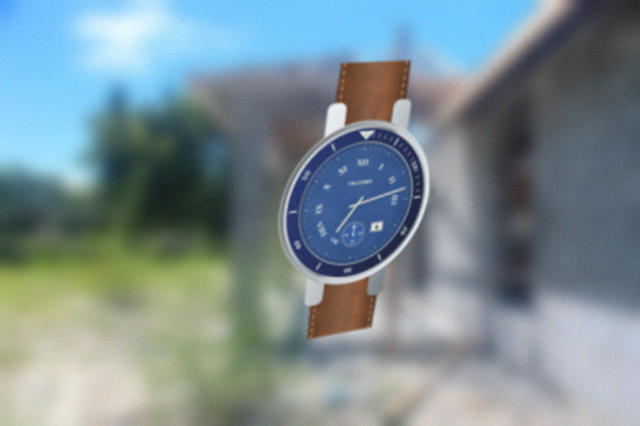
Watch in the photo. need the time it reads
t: 7:13
